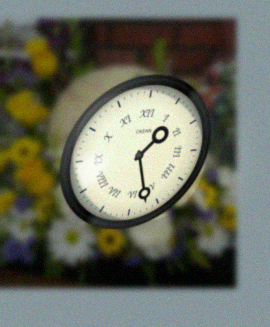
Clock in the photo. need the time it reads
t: 1:27
